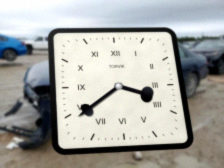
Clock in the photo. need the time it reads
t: 3:39
